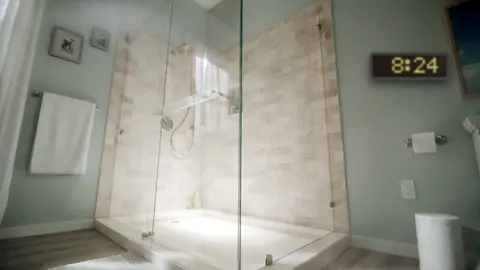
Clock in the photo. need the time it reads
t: 8:24
